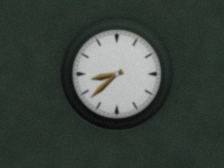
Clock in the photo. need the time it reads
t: 8:38
